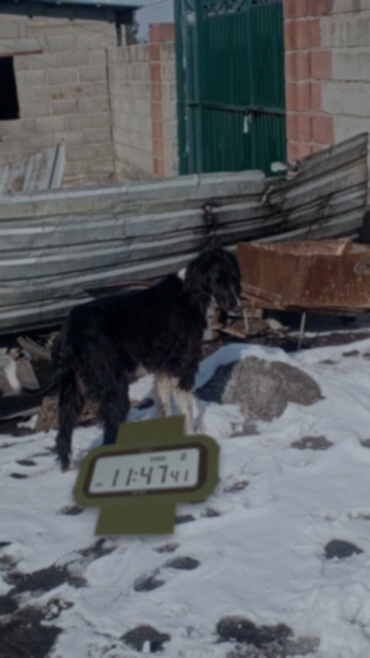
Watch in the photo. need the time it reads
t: 11:47
